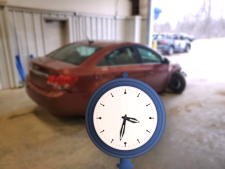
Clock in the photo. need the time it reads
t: 3:32
